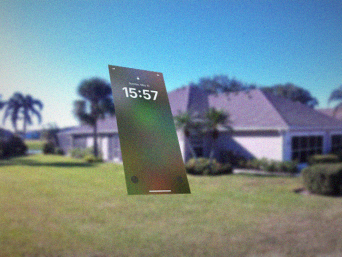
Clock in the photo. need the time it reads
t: 15:57
